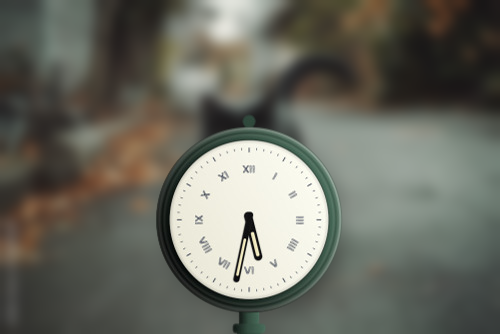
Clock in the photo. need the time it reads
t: 5:32
